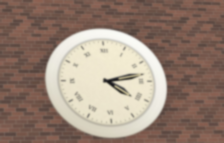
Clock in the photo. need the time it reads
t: 4:13
